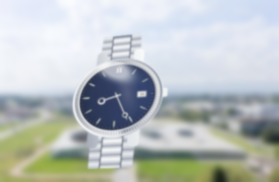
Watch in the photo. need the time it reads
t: 8:26
